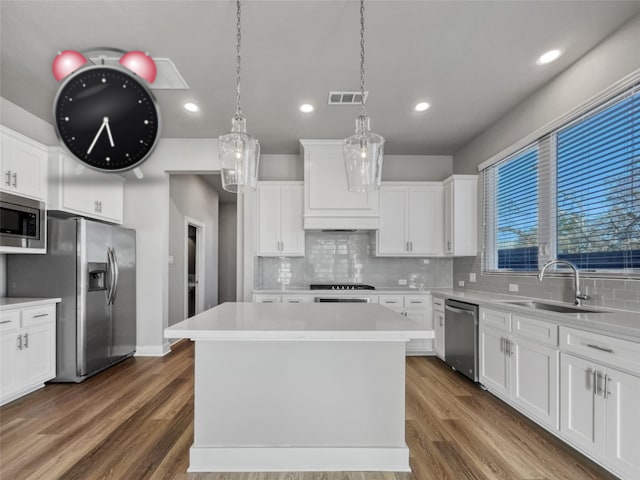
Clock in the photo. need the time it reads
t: 5:35
